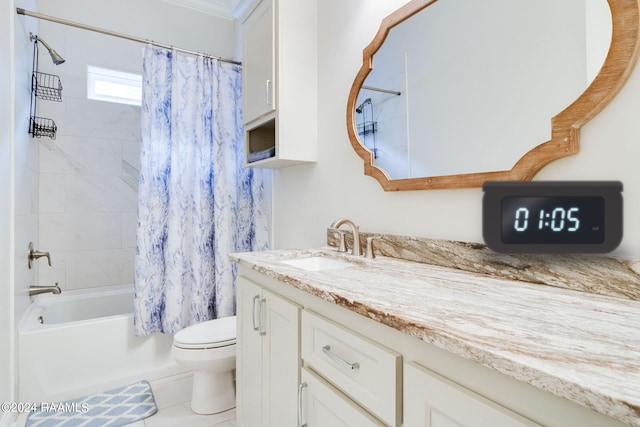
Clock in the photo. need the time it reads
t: 1:05
